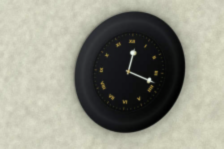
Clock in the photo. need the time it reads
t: 12:18
